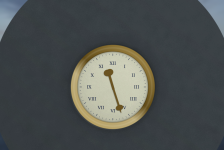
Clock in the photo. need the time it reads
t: 11:27
